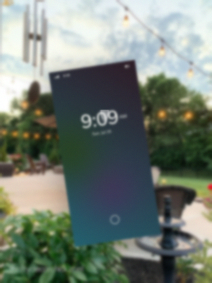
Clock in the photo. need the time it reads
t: 9:09
